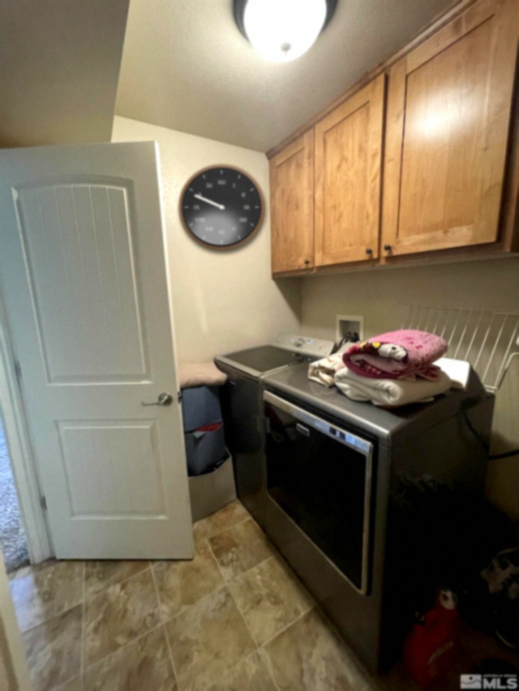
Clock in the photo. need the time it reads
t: 9:49
